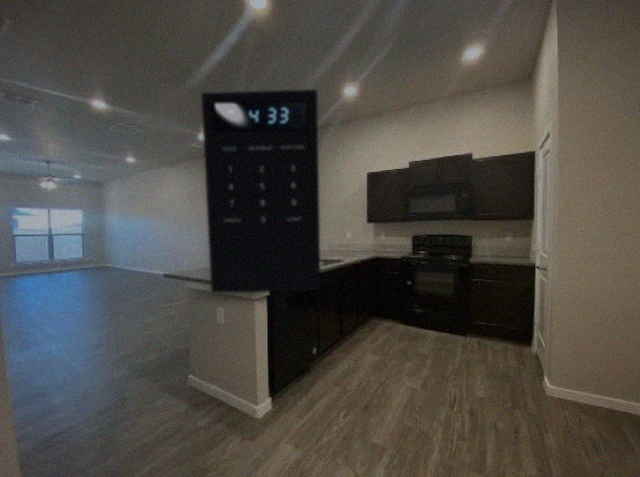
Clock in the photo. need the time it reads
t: 4:33
